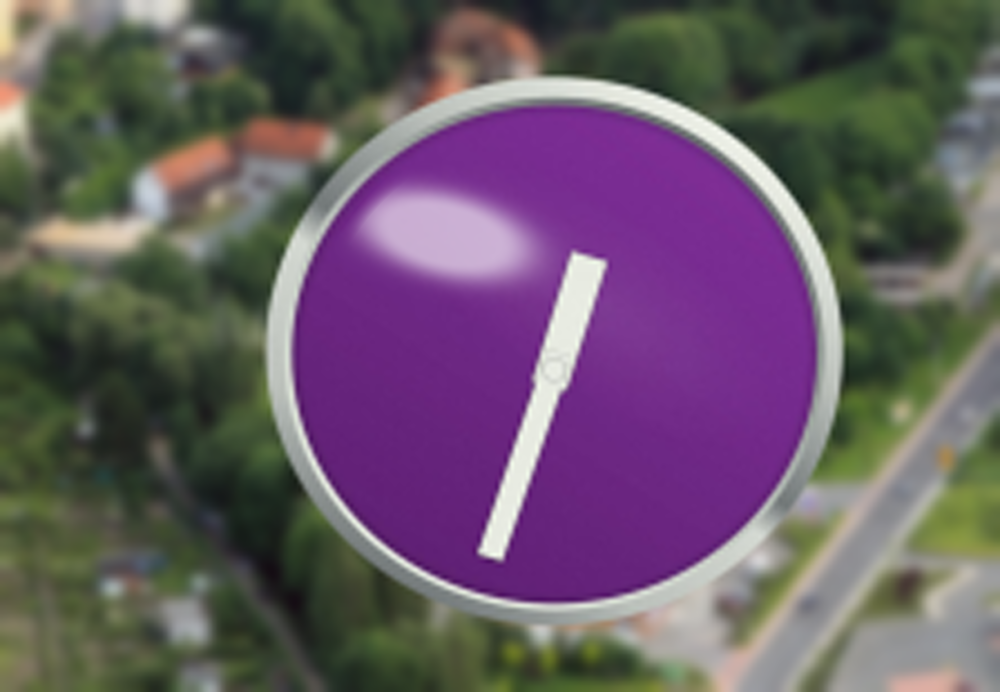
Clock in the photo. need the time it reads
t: 12:33
